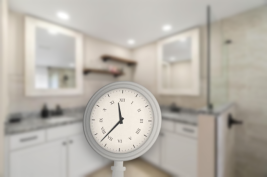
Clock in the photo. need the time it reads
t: 11:37
